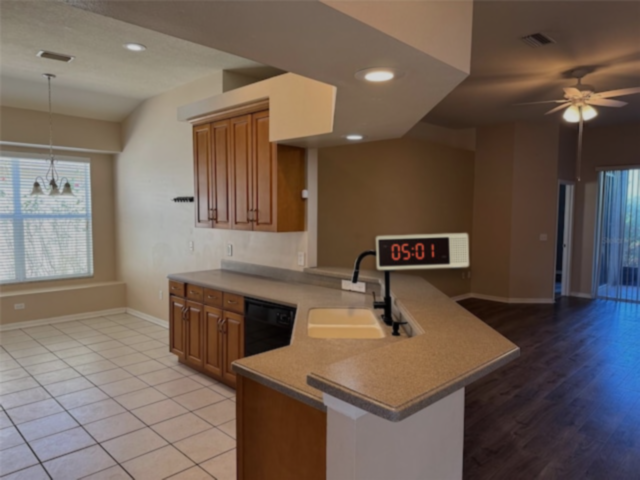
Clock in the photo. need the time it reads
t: 5:01
